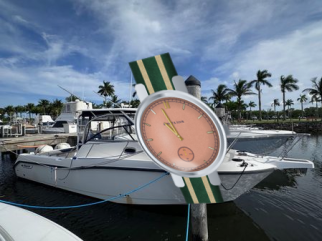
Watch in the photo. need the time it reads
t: 10:58
